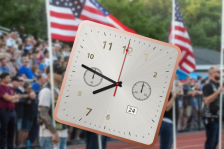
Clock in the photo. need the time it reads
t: 7:47
